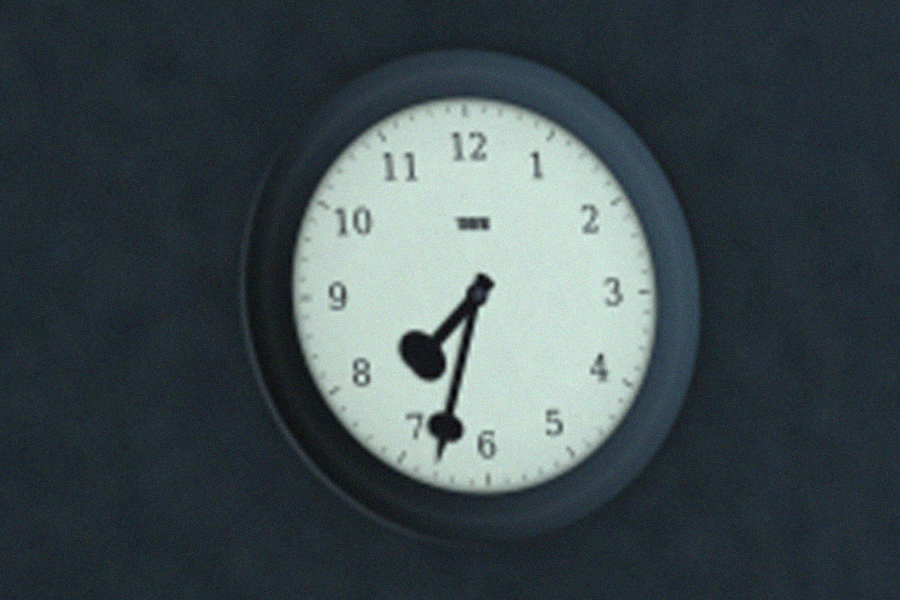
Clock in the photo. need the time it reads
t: 7:33
